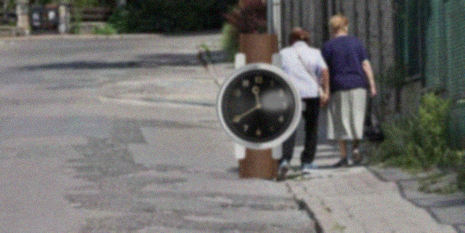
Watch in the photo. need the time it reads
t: 11:40
